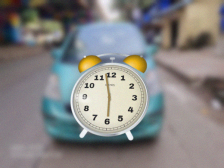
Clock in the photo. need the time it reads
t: 5:58
